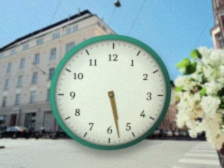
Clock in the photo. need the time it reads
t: 5:28
